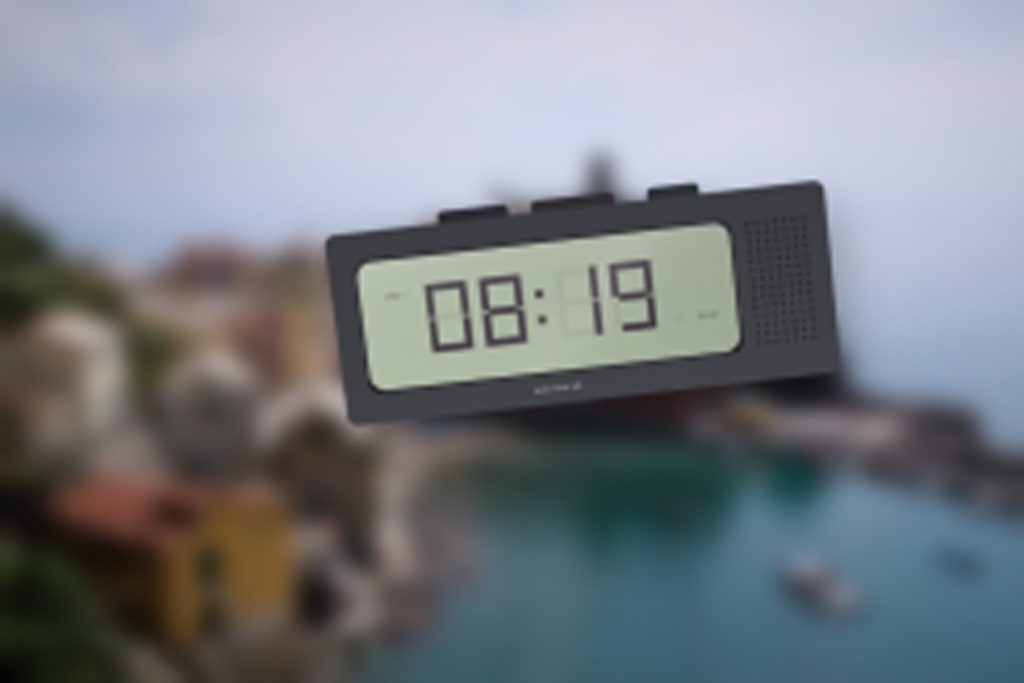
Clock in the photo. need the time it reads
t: 8:19
